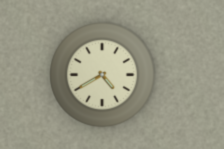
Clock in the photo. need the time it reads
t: 4:40
